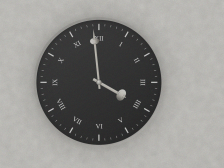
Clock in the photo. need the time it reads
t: 3:59
